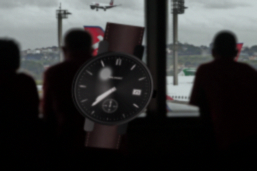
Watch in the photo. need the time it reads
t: 7:37
